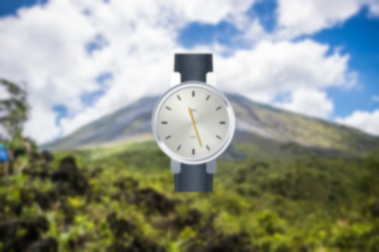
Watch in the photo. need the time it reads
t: 11:27
